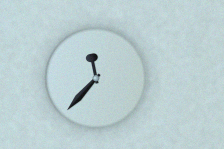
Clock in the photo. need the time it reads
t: 11:37
